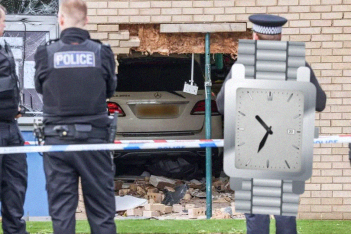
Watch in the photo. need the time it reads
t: 10:34
